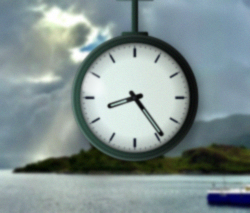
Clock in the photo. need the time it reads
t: 8:24
